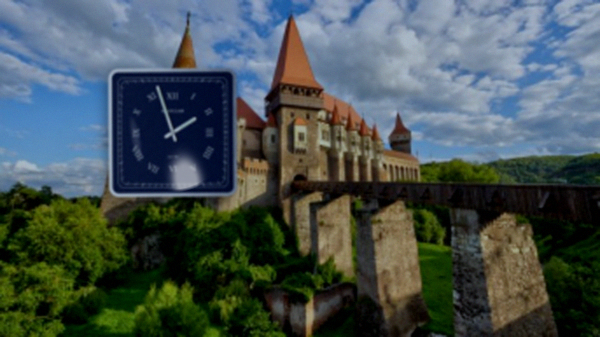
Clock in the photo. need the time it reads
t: 1:57
